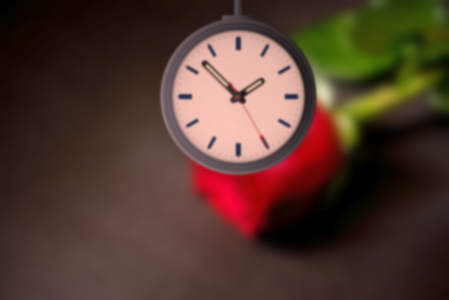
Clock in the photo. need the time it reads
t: 1:52:25
